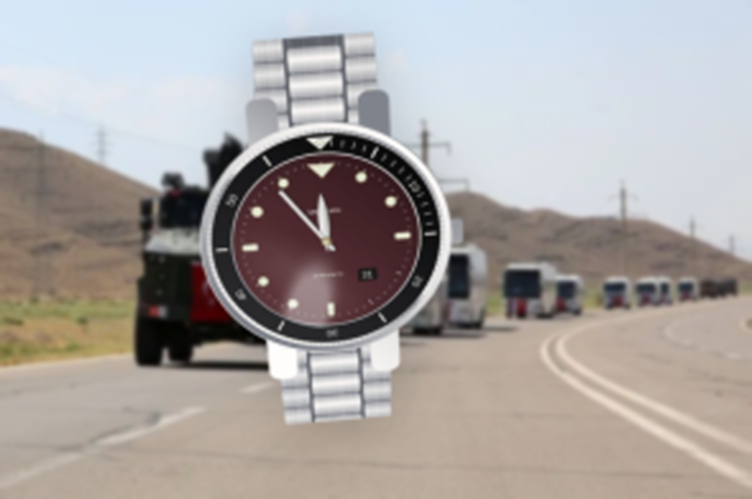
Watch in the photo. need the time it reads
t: 11:54
